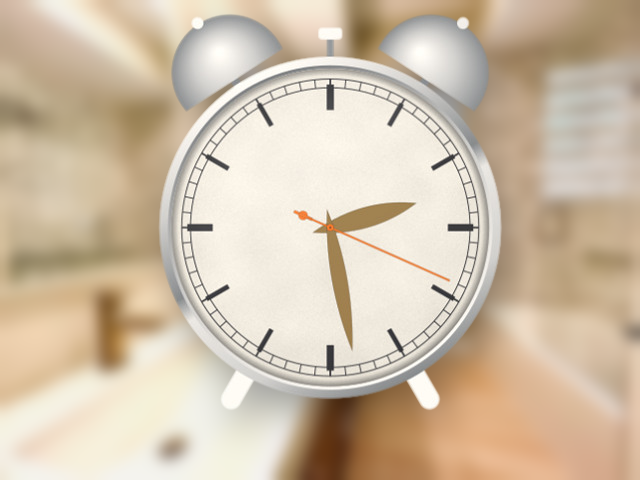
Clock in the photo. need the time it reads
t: 2:28:19
